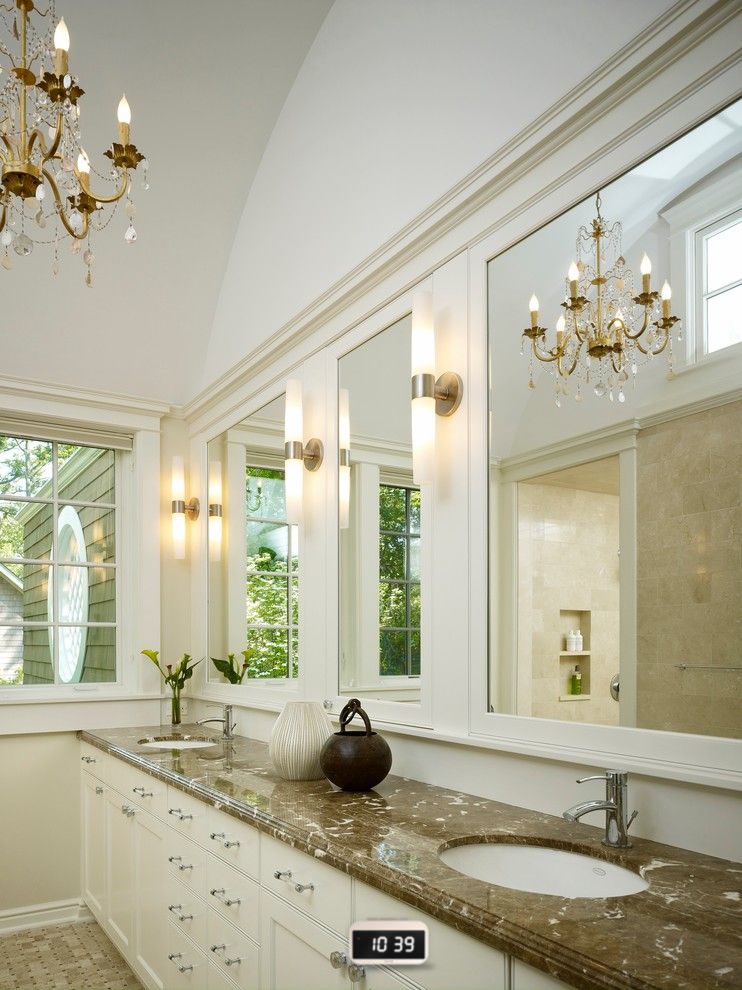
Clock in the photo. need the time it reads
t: 10:39
